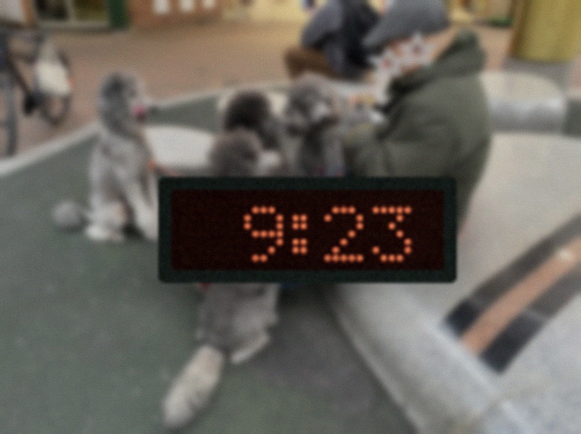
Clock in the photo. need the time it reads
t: 9:23
